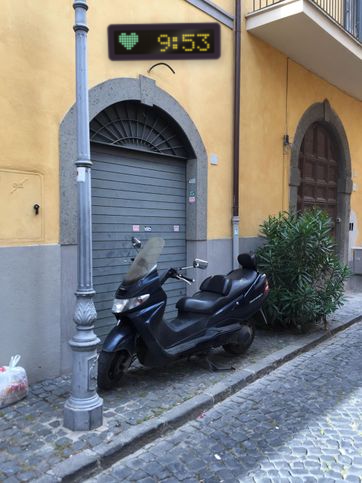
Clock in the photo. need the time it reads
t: 9:53
